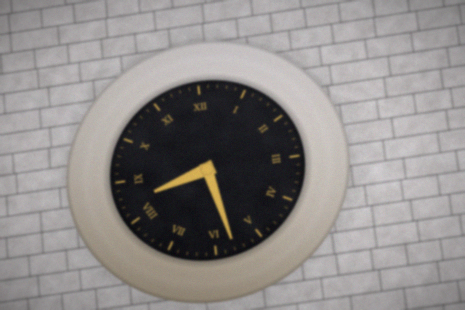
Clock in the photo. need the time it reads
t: 8:28
